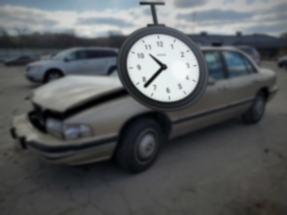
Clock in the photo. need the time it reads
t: 10:38
